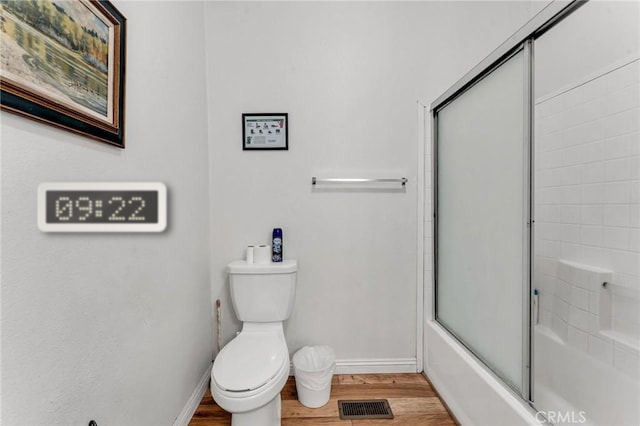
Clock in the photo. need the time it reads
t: 9:22
